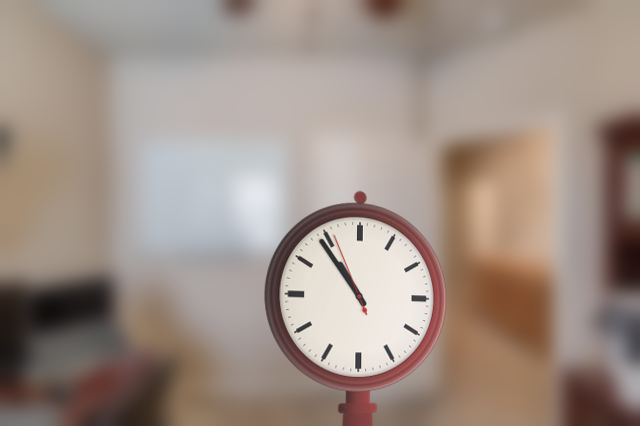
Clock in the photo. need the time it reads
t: 10:53:56
